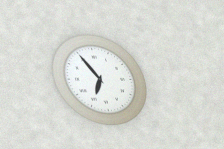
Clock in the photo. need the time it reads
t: 6:55
